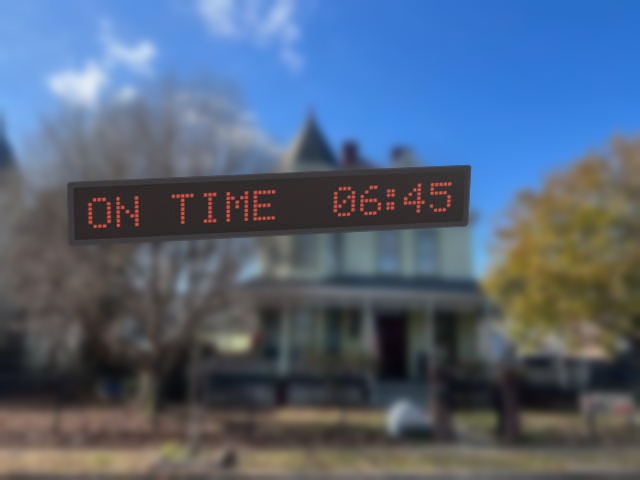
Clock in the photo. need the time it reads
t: 6:45
